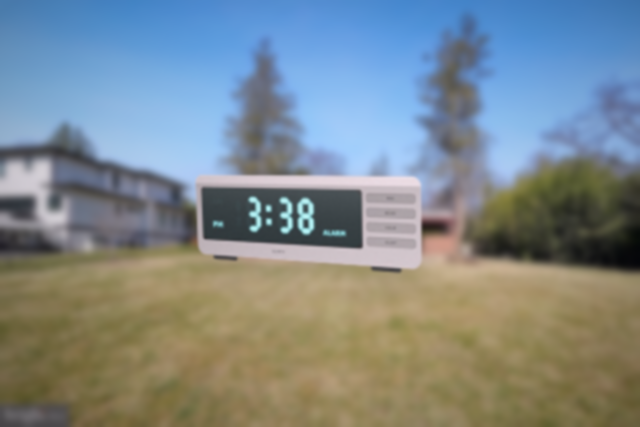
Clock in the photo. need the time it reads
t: 3:38
